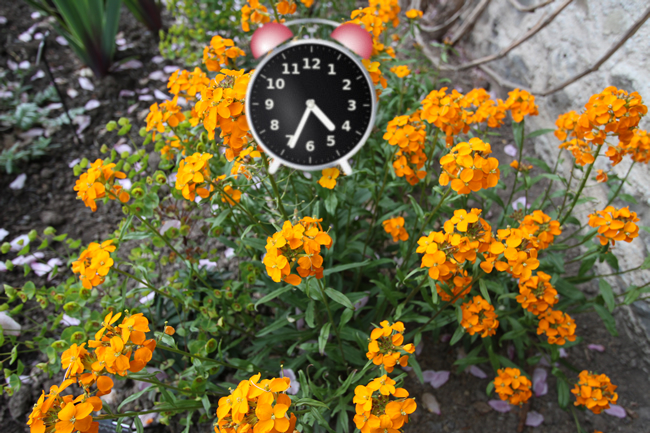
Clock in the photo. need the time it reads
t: 4:34
